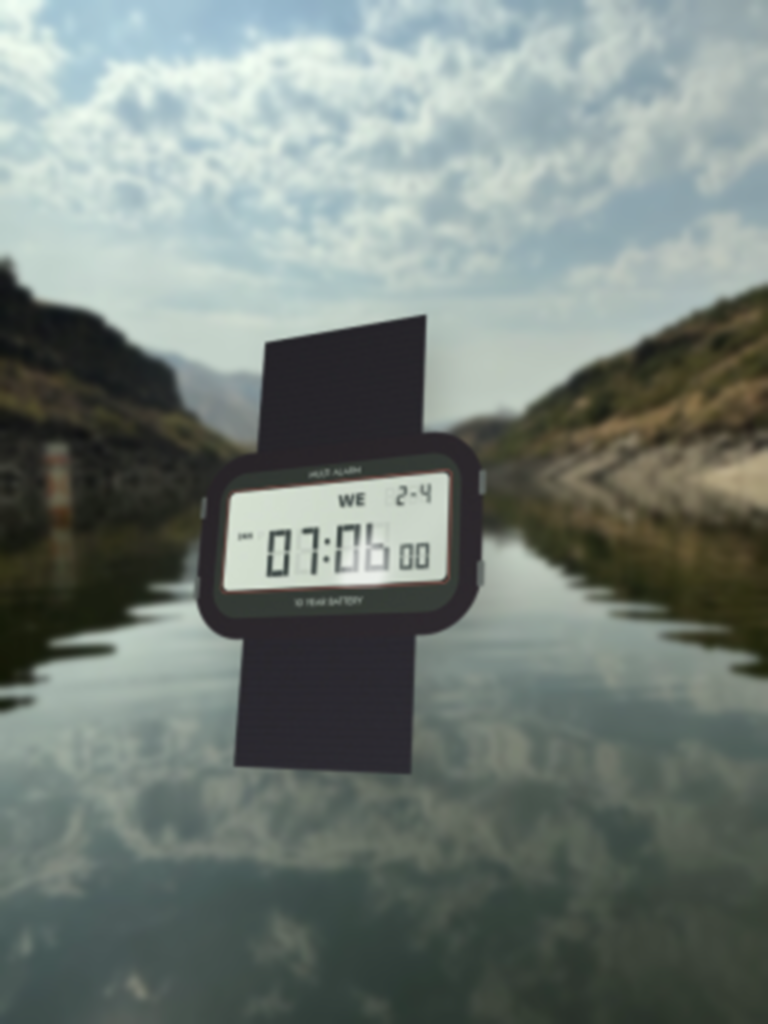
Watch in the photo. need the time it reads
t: 7:06:00
